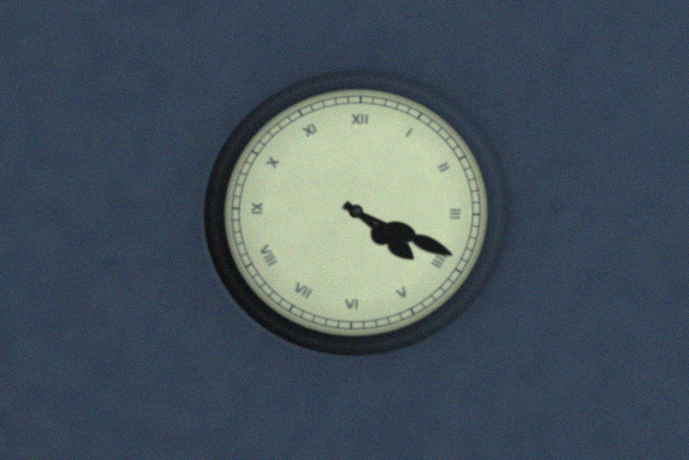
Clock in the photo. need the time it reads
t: 4:19
